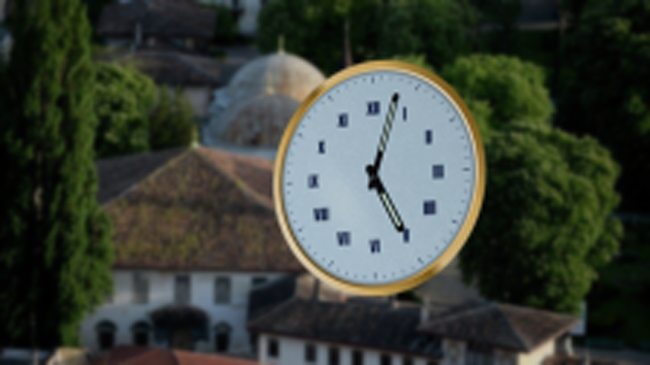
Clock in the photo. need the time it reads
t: 5:03
